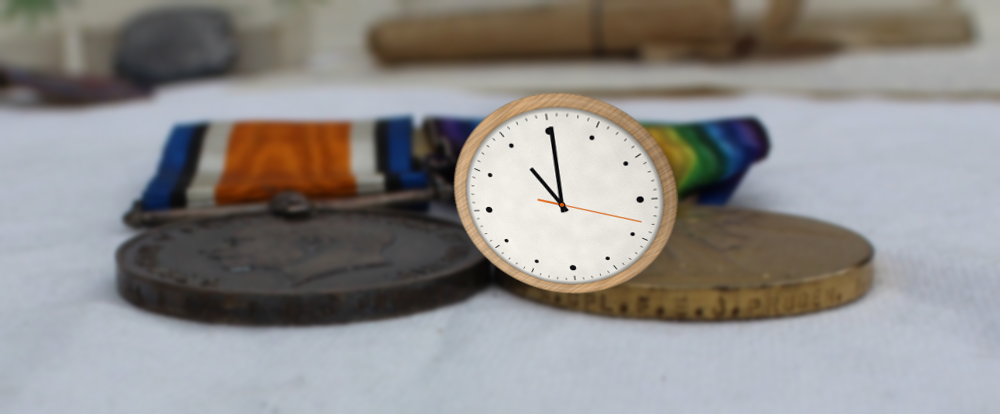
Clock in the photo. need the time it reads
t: 11:00:18
